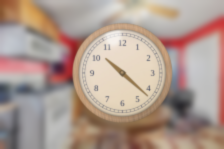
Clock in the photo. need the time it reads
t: 10:22
